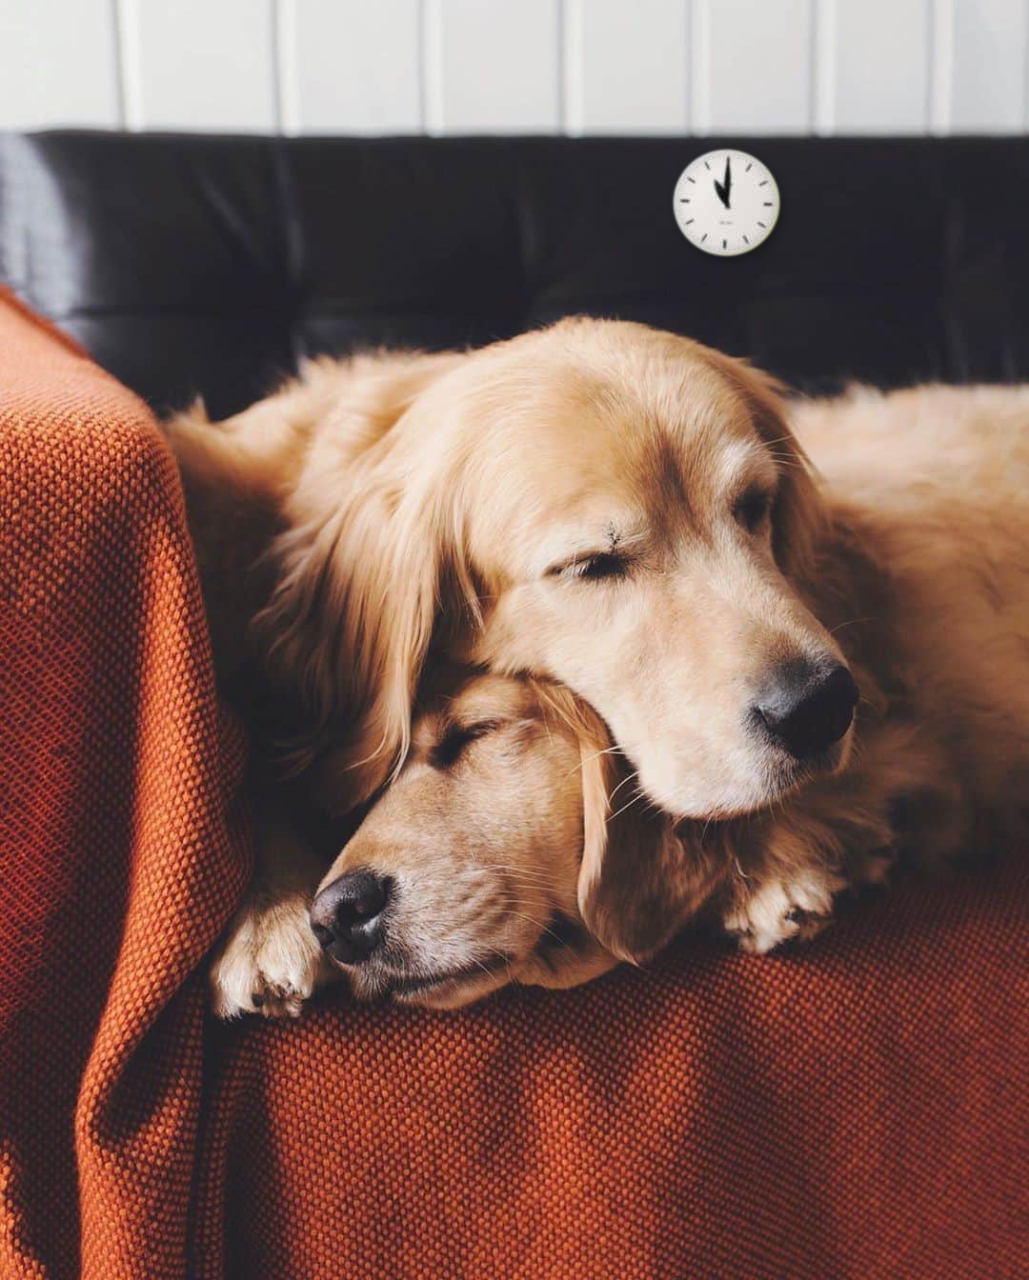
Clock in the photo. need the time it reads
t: 11:00
